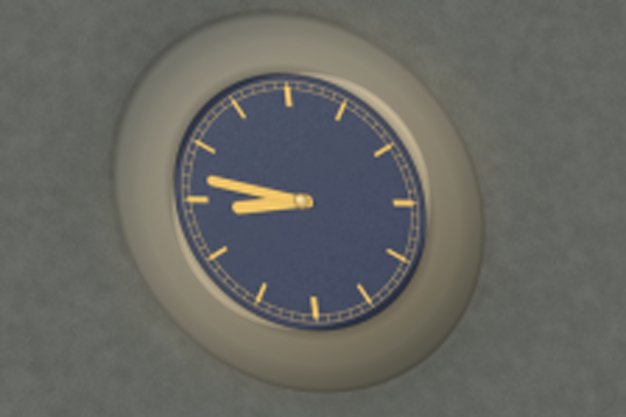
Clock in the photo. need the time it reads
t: 8:47
